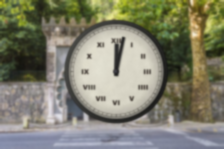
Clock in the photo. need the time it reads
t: 12:02
